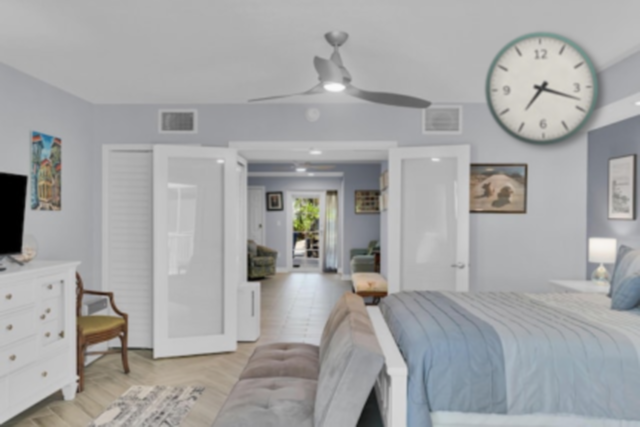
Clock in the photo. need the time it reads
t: 7:18
